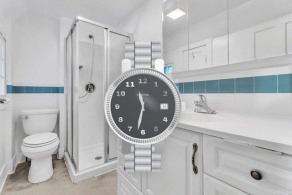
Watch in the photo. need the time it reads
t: 11:32
